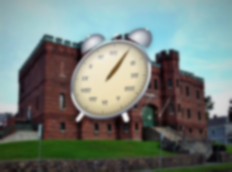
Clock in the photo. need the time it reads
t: 1:05
